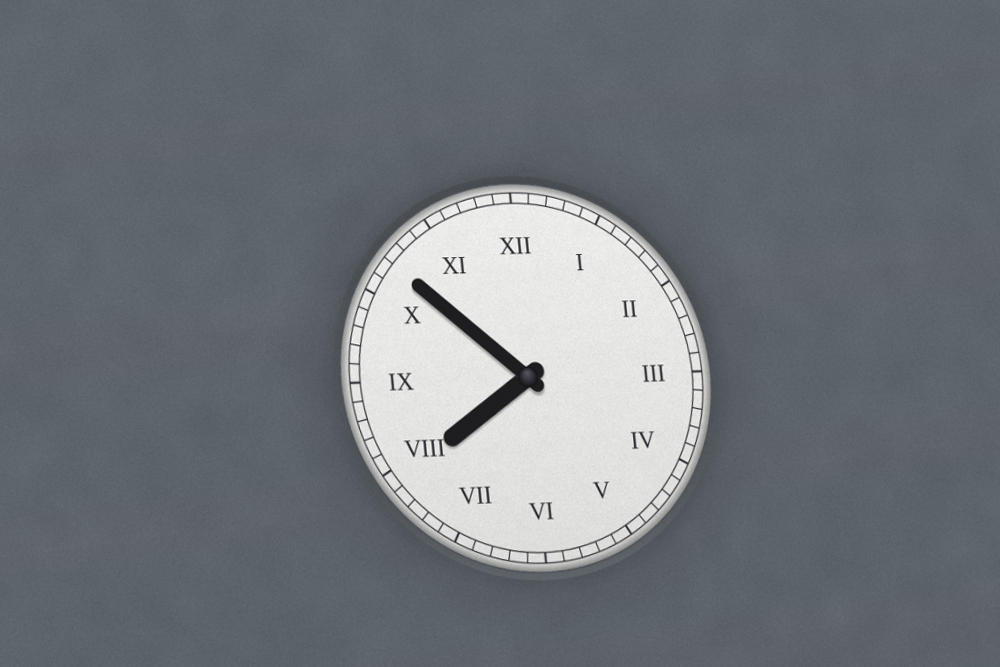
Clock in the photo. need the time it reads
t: 7:52
